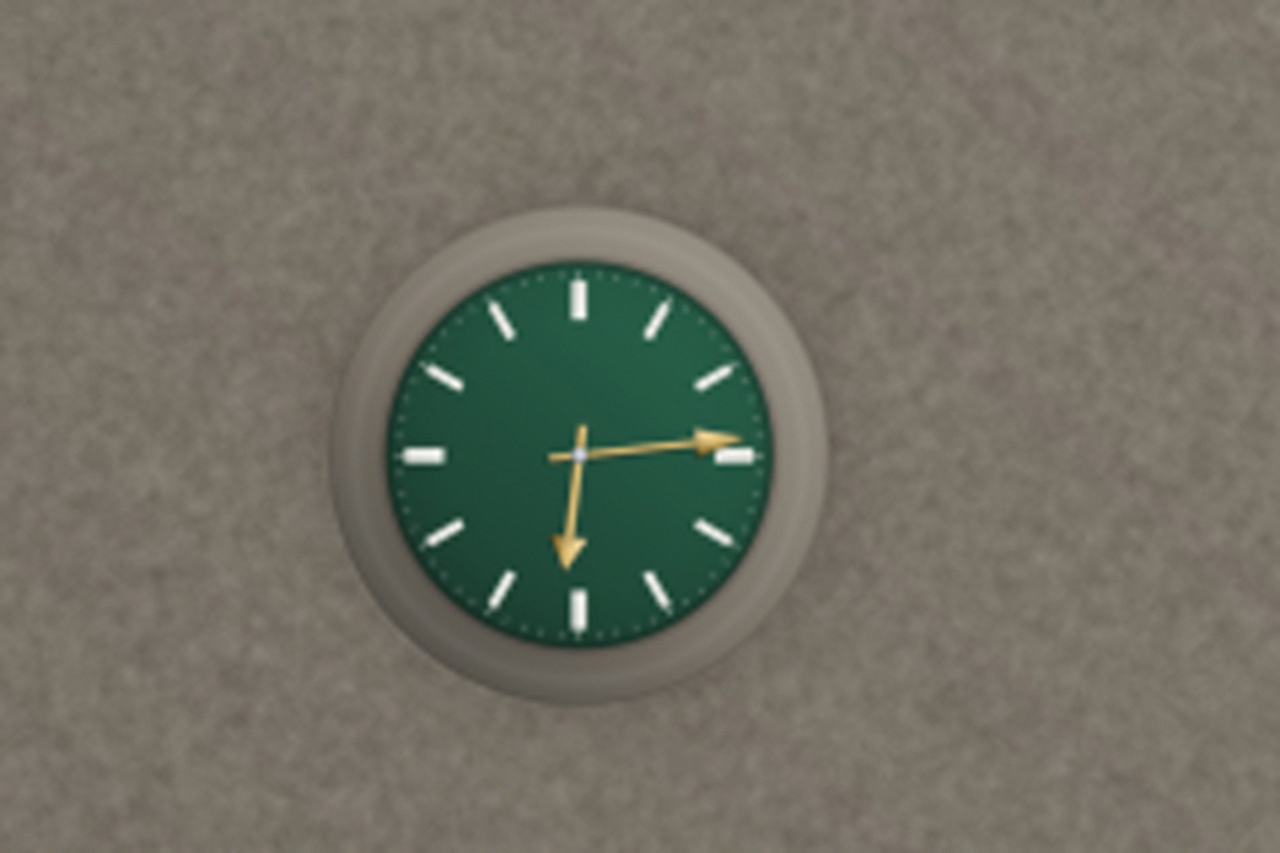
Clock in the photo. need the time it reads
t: 6:14
